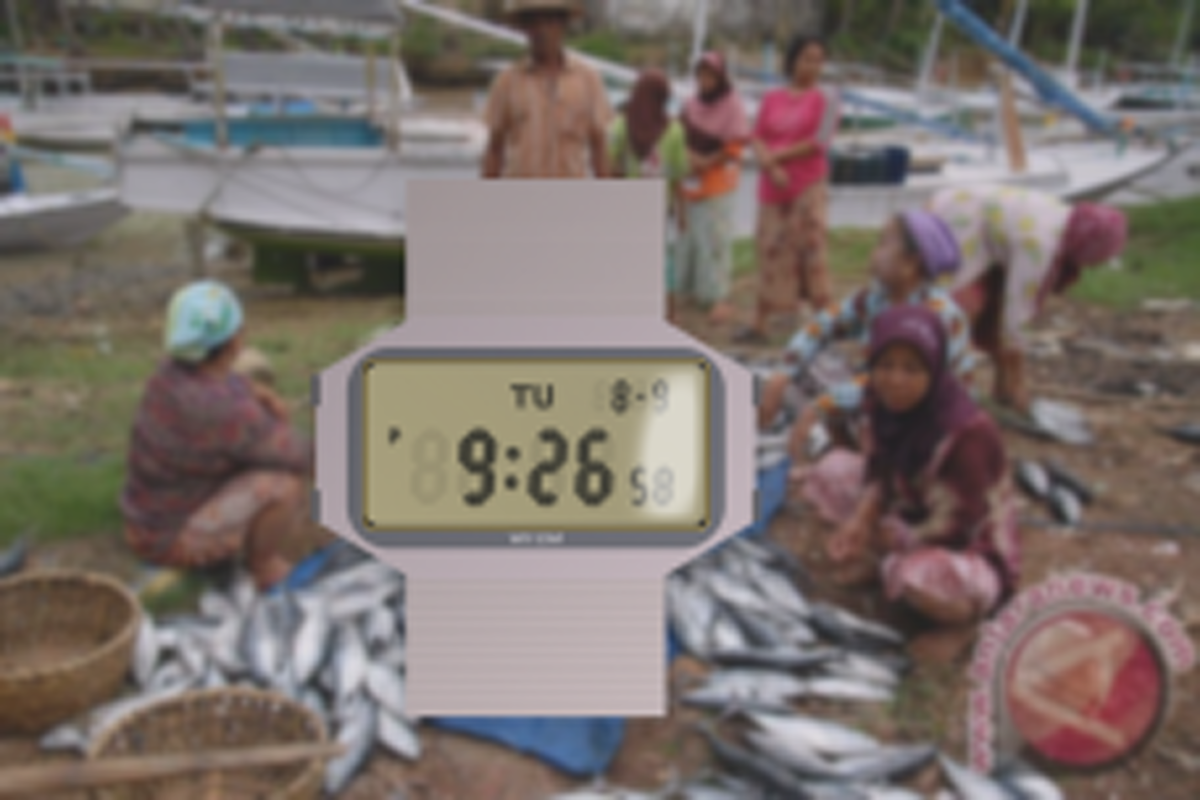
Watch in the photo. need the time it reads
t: 9:26:58
